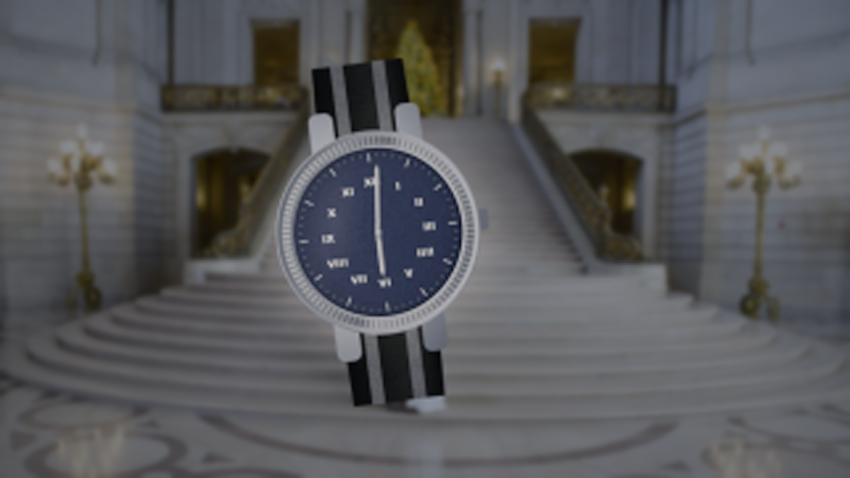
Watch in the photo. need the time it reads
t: 6:01
